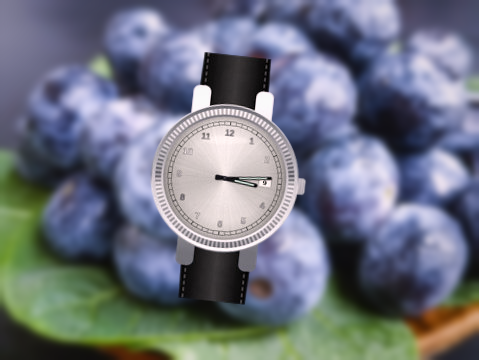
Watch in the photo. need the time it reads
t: 3:14
